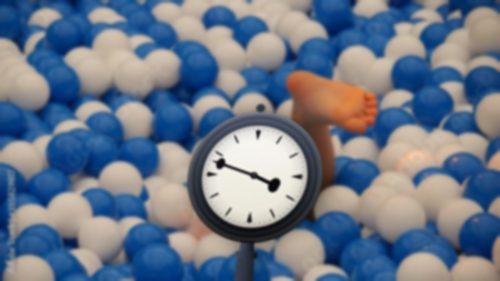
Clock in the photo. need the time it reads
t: 3:48
